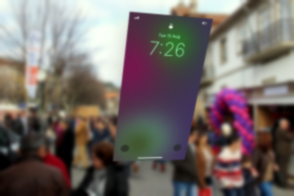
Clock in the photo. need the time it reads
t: 7:26
